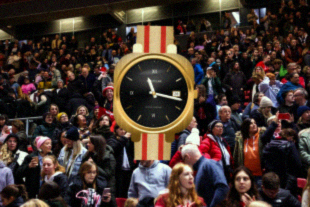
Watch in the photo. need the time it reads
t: 11:17
